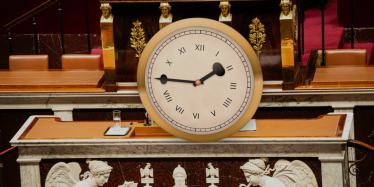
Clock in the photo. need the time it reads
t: 1:45
